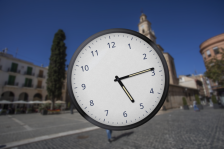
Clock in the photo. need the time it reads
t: 5:14
